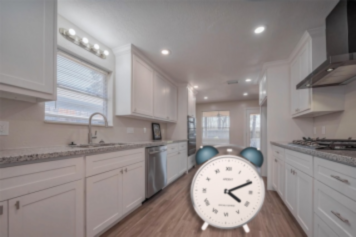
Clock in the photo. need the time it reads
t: 4:11
